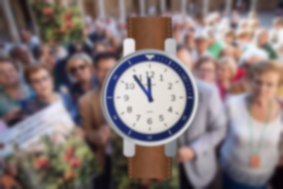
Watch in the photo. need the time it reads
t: 11:54
